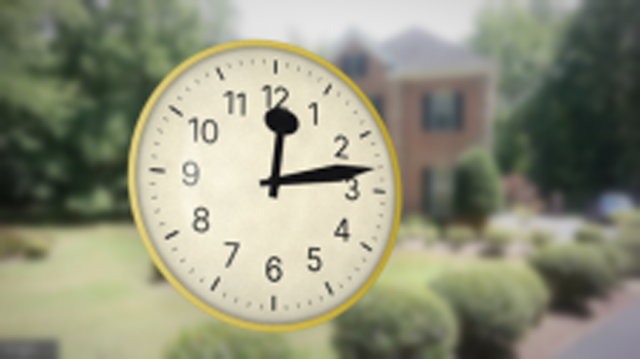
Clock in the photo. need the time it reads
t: 12:13
